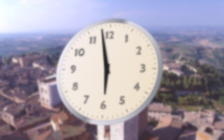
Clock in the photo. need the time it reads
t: 5:58
